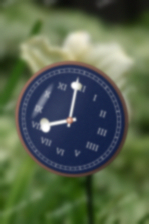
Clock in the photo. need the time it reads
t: 7:59
